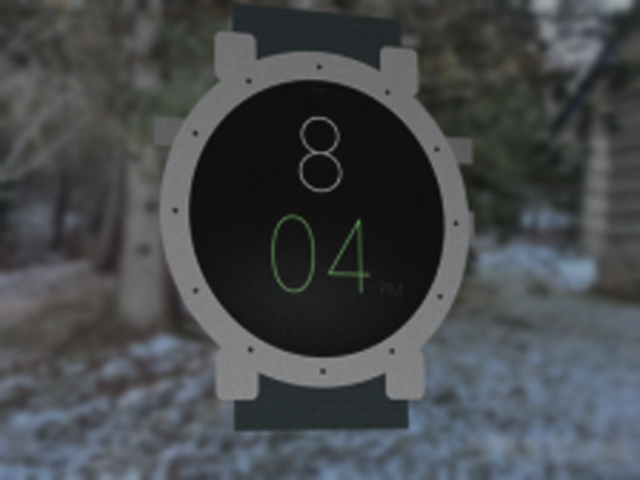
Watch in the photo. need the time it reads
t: 8:04
